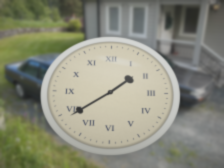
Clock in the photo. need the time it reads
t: 1:39
